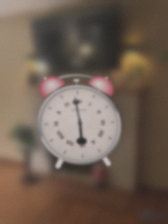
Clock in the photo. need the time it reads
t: 5:59
